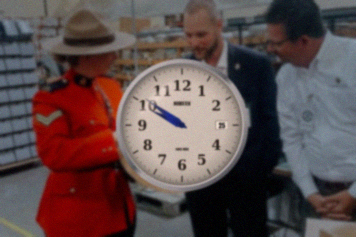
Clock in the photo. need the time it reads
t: 9:51
